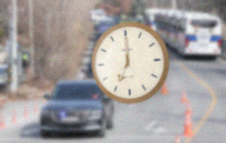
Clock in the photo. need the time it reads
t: 7:00
